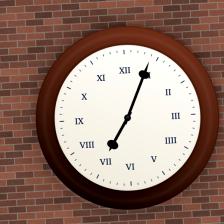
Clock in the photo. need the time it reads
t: 7:04
